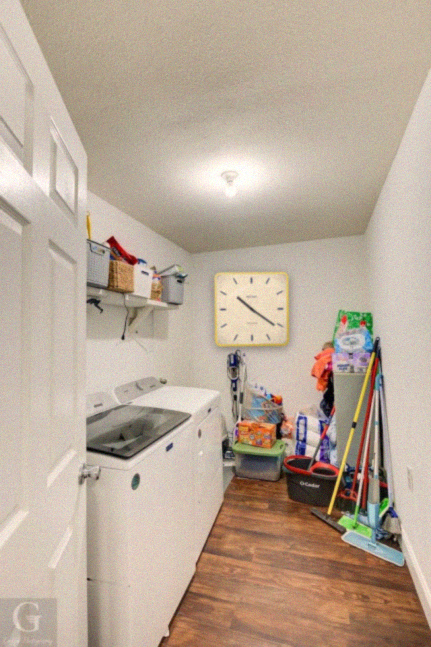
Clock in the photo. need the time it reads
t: 10:21
